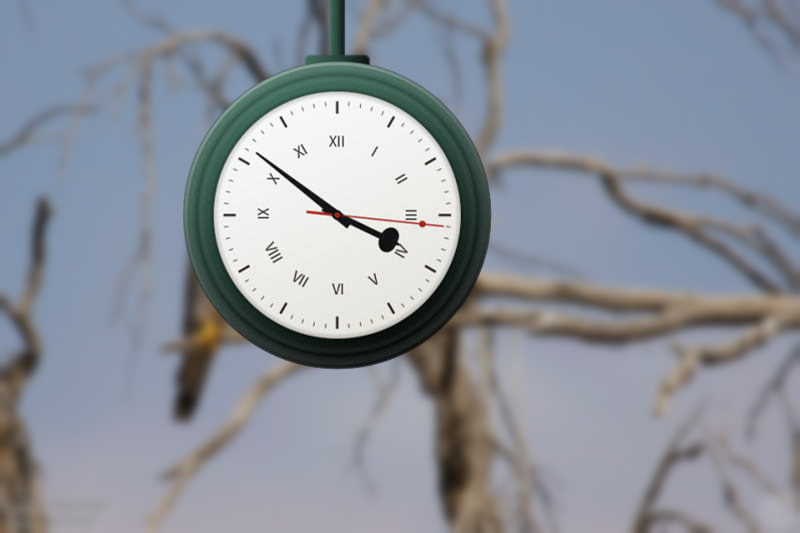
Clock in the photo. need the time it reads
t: 3:51:16
